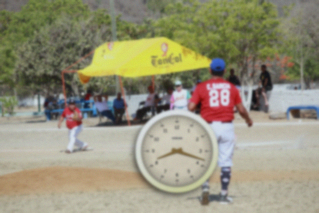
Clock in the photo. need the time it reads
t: 8:18
